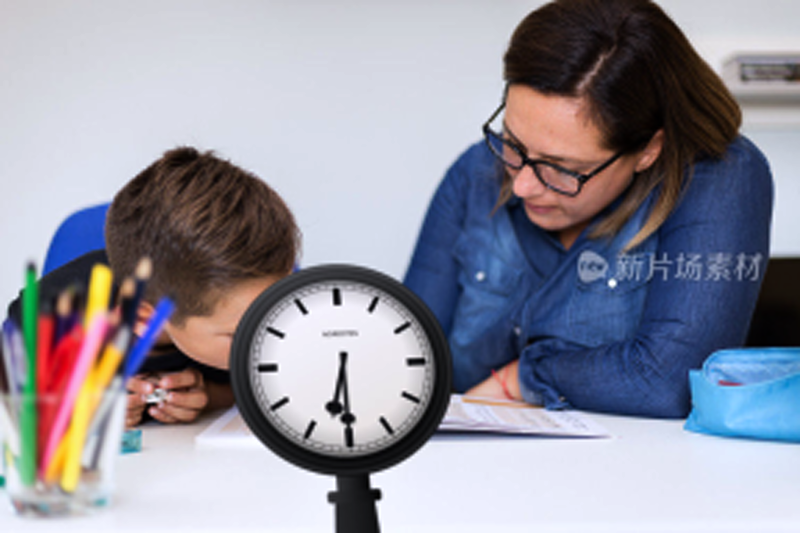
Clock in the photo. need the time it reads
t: 6:30
